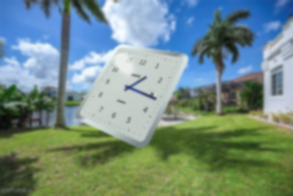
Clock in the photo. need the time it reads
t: 1:16
